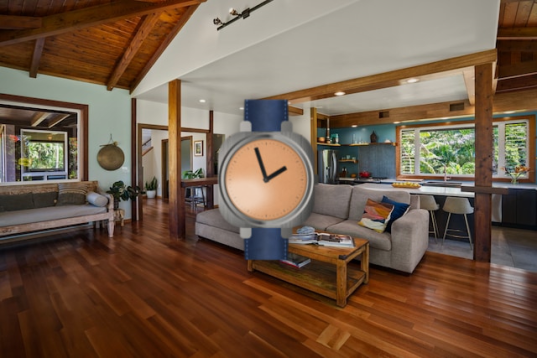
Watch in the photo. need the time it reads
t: 1:57
